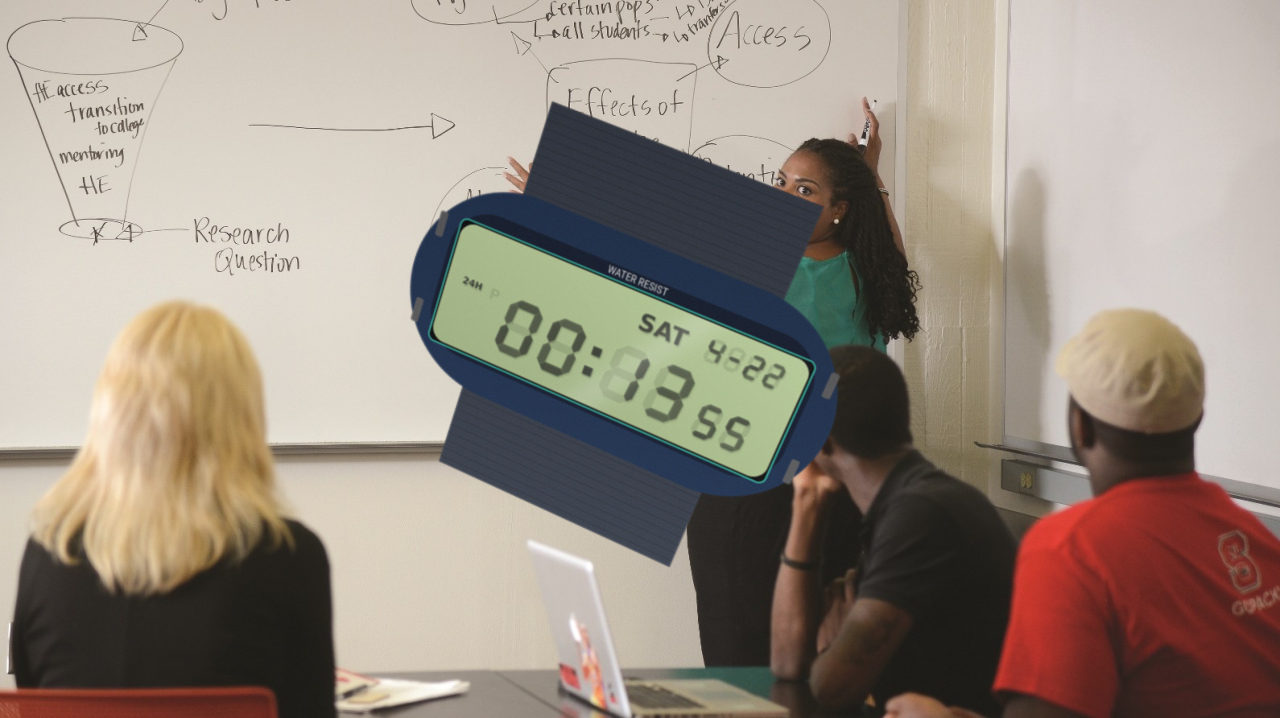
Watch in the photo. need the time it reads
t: 0:13:55
